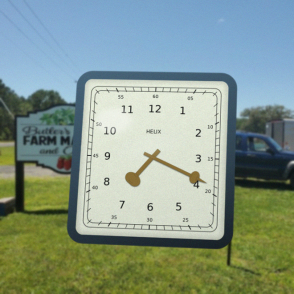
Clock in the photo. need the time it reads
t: 7:19
